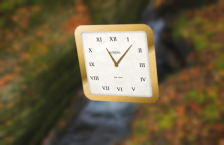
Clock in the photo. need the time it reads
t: 11:07
